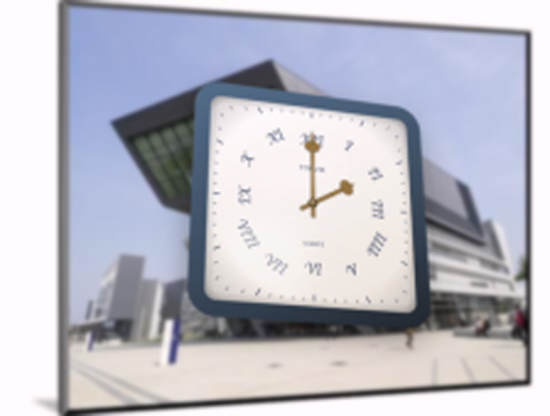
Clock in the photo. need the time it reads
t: 2:00
